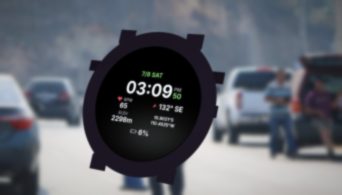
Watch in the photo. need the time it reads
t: 3:09
